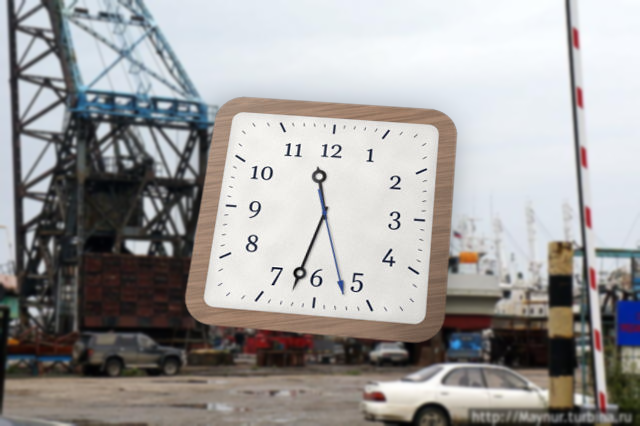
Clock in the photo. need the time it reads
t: 11:32:27
